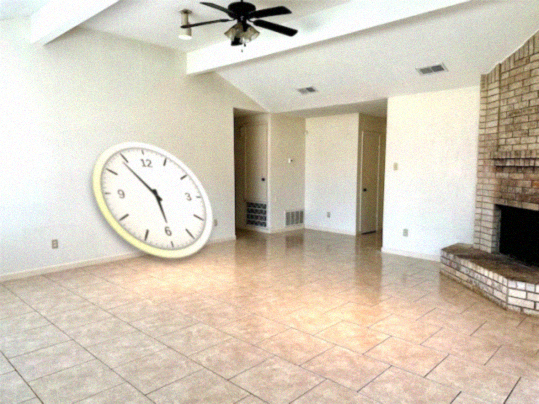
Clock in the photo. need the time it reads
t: 5:54
